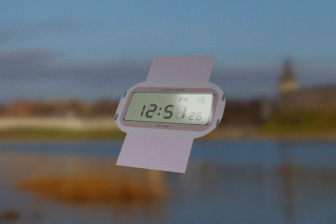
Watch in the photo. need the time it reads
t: 12:51:26
